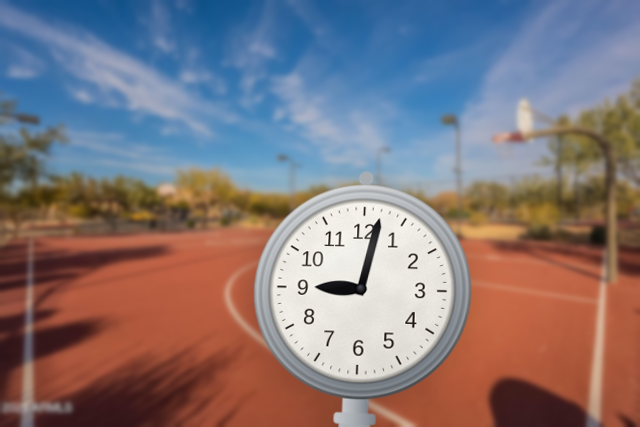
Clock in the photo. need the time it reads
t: 9:02
